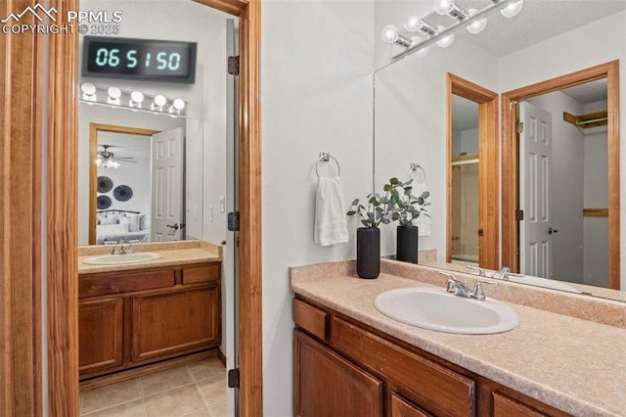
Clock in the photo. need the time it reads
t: 6:51:50
